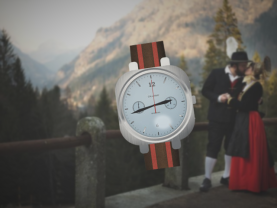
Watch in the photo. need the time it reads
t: 2:43
